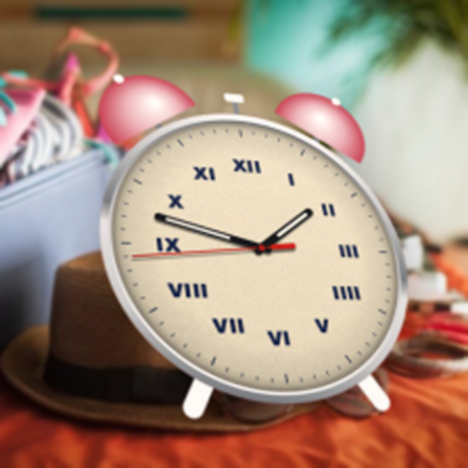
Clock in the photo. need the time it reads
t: 1:47:44
